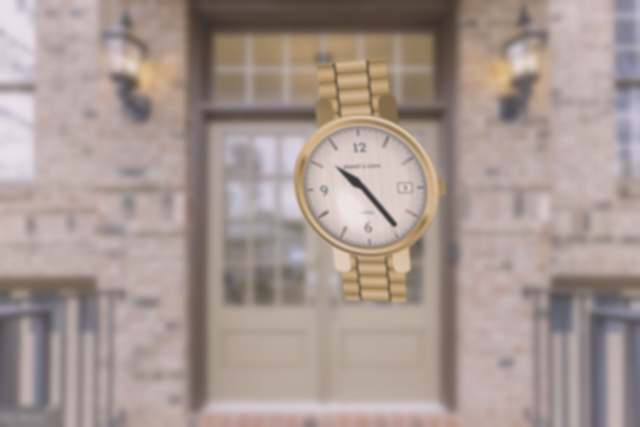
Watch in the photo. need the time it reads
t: 10:24
